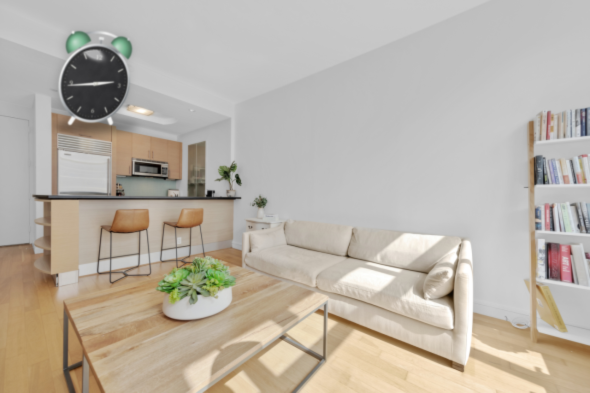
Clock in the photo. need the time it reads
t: 2:44
